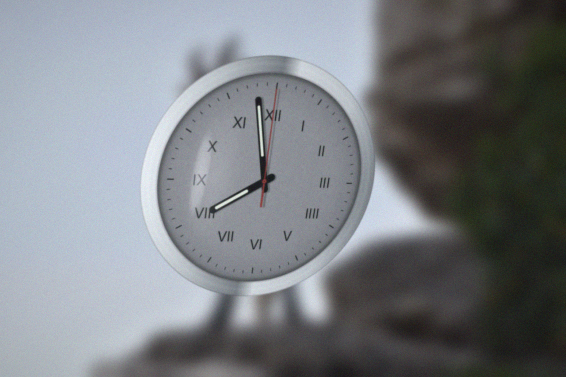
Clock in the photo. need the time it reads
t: 7:58:00
